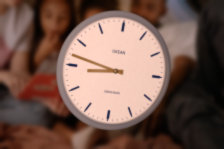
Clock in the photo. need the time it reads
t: 8:47
